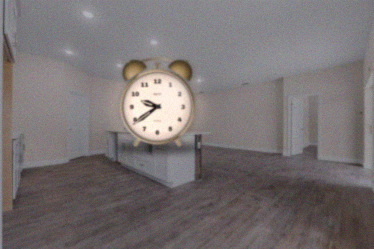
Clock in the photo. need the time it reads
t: 9:39
